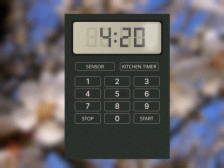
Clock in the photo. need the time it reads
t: 4:20
